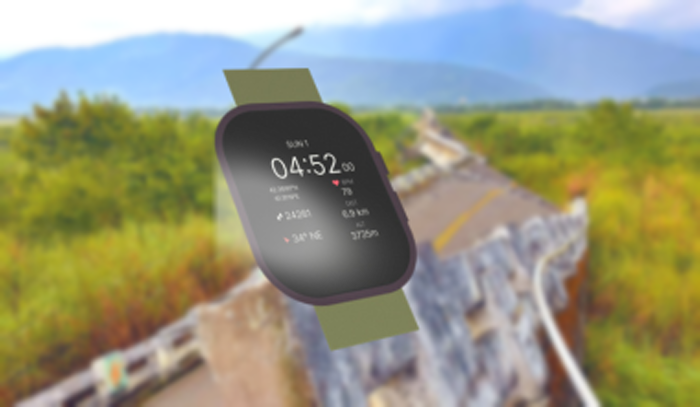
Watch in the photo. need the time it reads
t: 4:52
